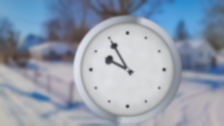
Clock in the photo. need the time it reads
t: 9:55
